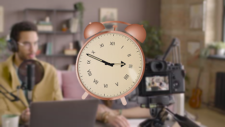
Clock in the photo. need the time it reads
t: 2:48
